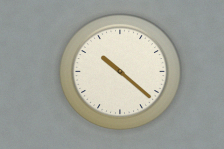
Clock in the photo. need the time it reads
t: 10:22
